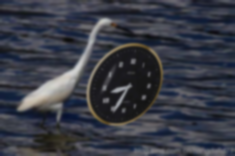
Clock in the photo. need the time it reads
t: 8:34
